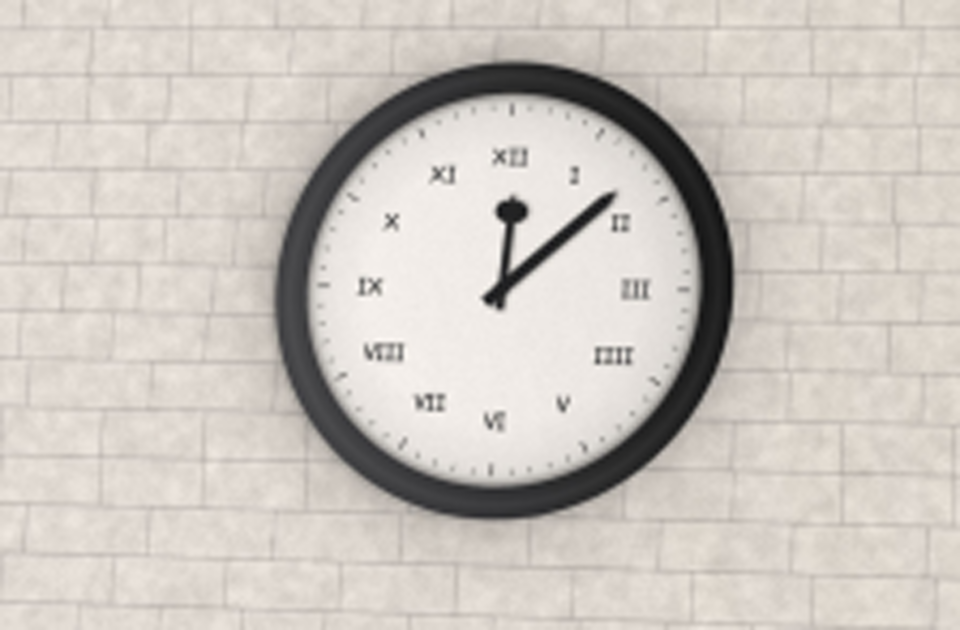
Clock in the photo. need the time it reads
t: 12:08
